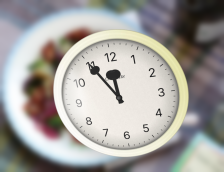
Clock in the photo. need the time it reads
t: 11:55
